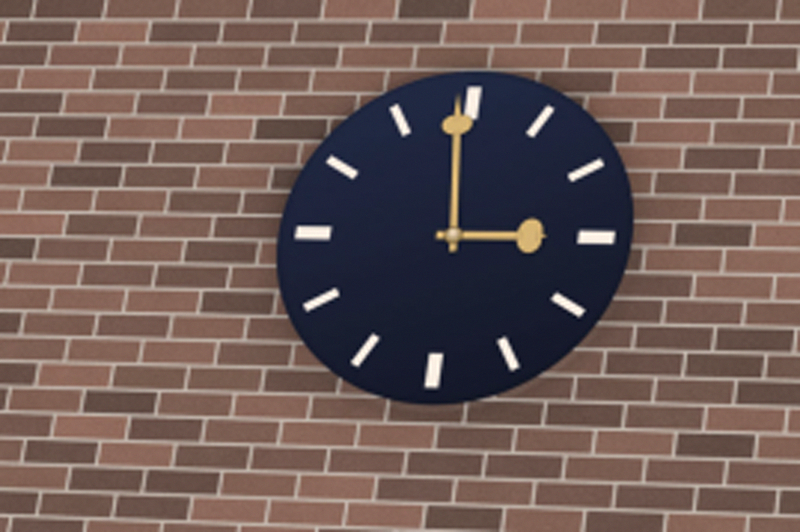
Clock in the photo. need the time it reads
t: 2:59
